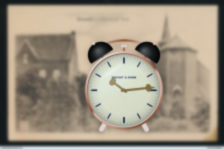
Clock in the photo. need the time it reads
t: 10:14
